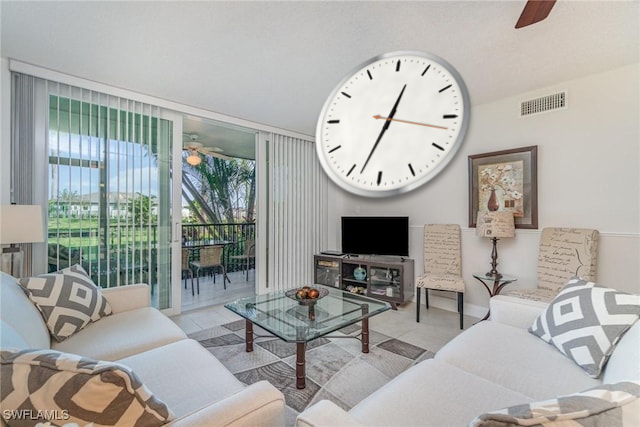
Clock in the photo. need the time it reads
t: 12:33:17
